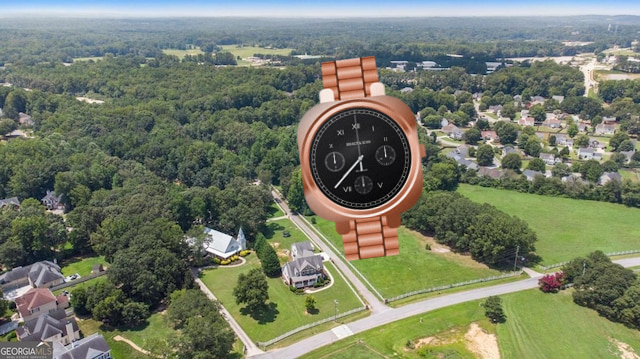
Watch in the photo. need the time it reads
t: 7:38
